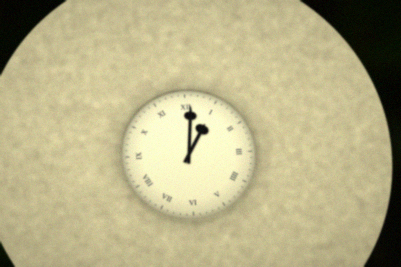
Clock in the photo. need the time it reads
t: 1:01
